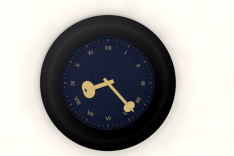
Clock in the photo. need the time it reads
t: 8:23
